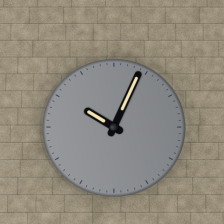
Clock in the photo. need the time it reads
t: 10:04
